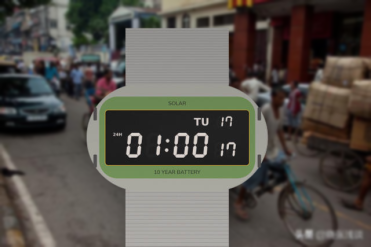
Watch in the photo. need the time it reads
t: 1:00:17
